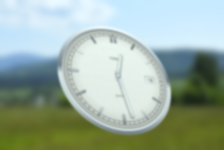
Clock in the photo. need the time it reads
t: 12:28
